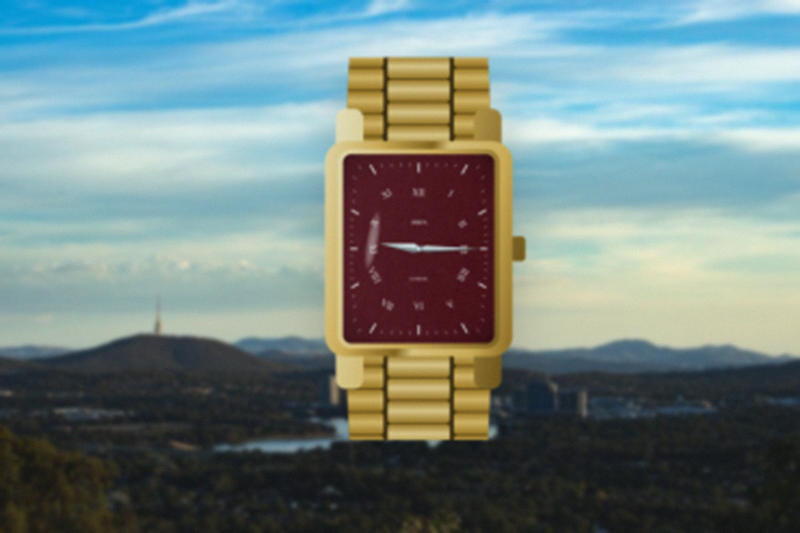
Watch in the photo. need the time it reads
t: 9:15
